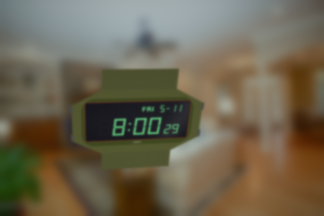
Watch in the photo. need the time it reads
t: 8:00
